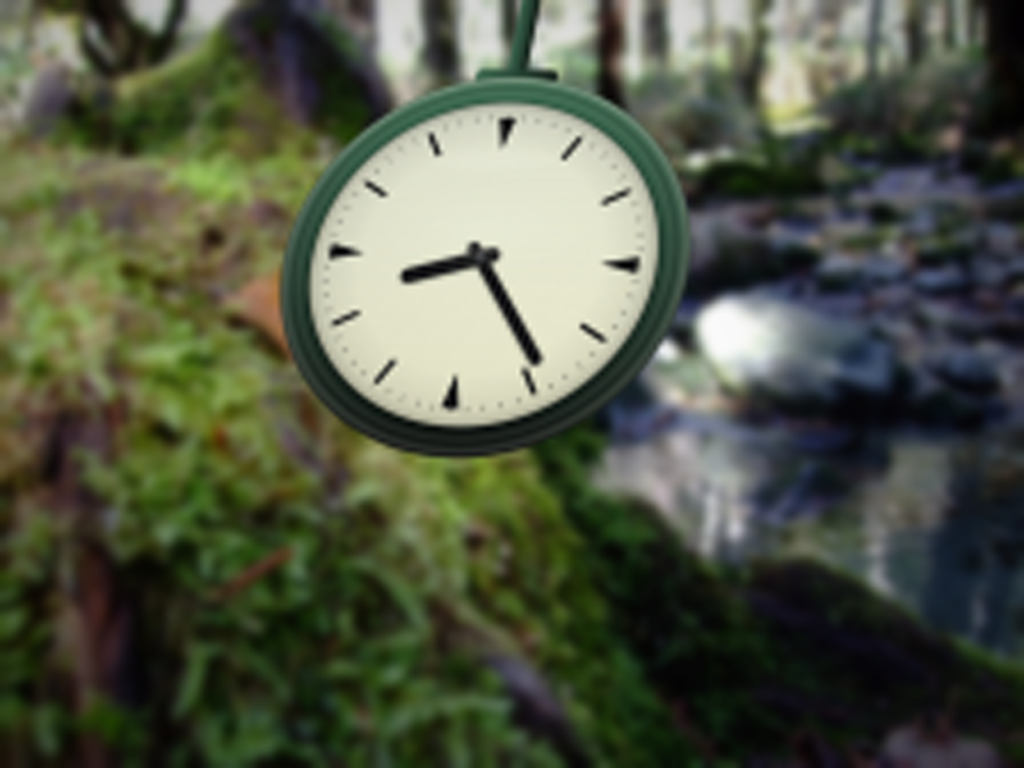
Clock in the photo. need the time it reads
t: 8:24
